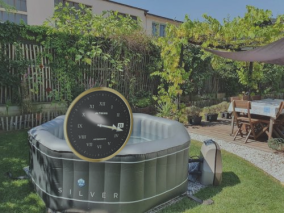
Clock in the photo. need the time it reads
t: 3:17
